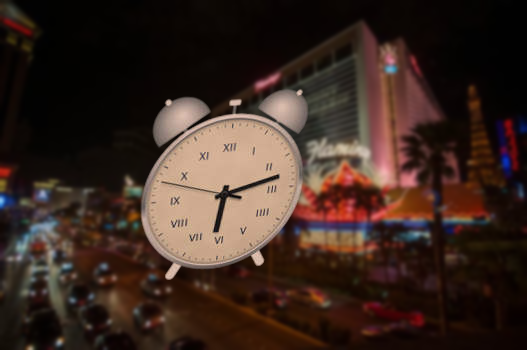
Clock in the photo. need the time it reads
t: 6:12:48
